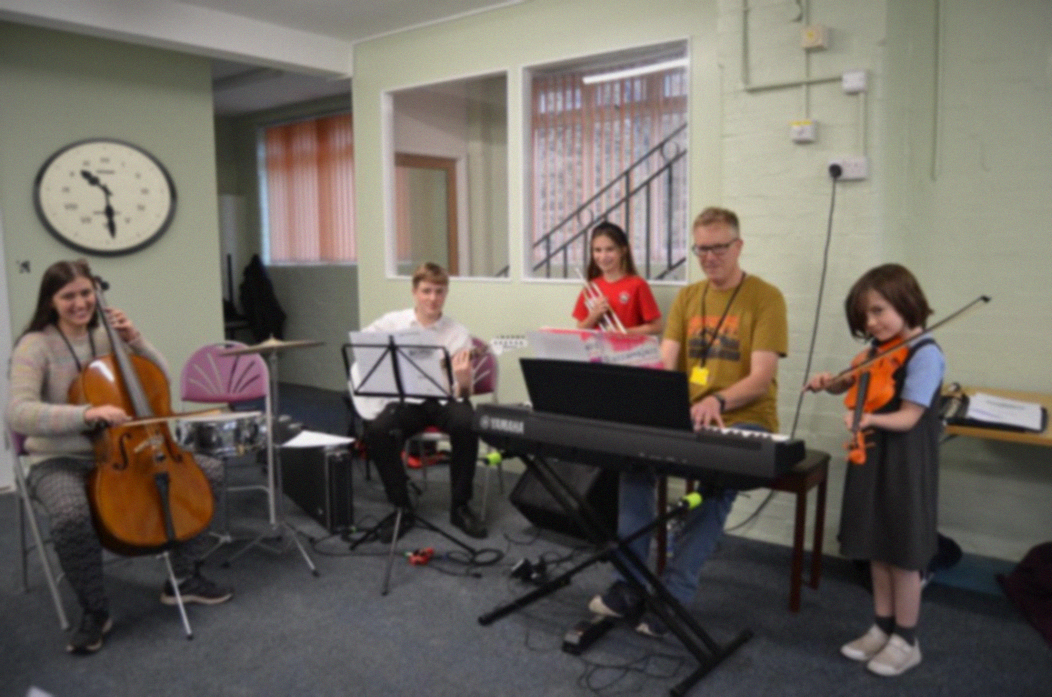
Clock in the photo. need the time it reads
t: 10:29
